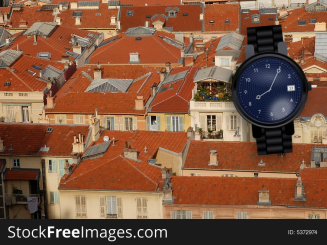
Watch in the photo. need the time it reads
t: 8:05
